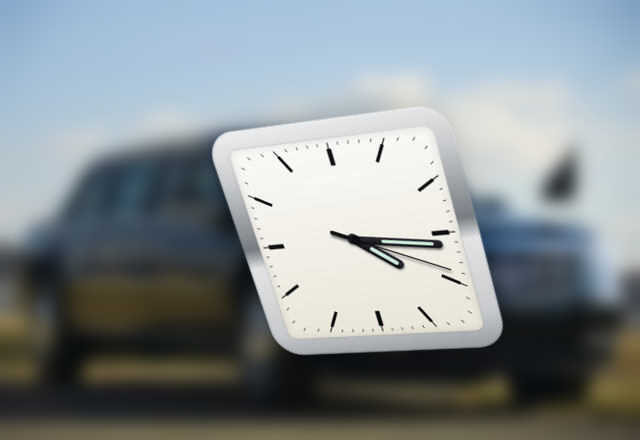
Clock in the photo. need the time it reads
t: 4:16:19
